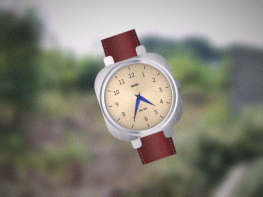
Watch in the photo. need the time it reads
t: 4:35
